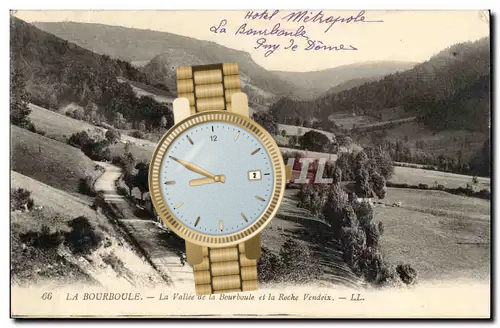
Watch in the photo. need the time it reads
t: 8:50
